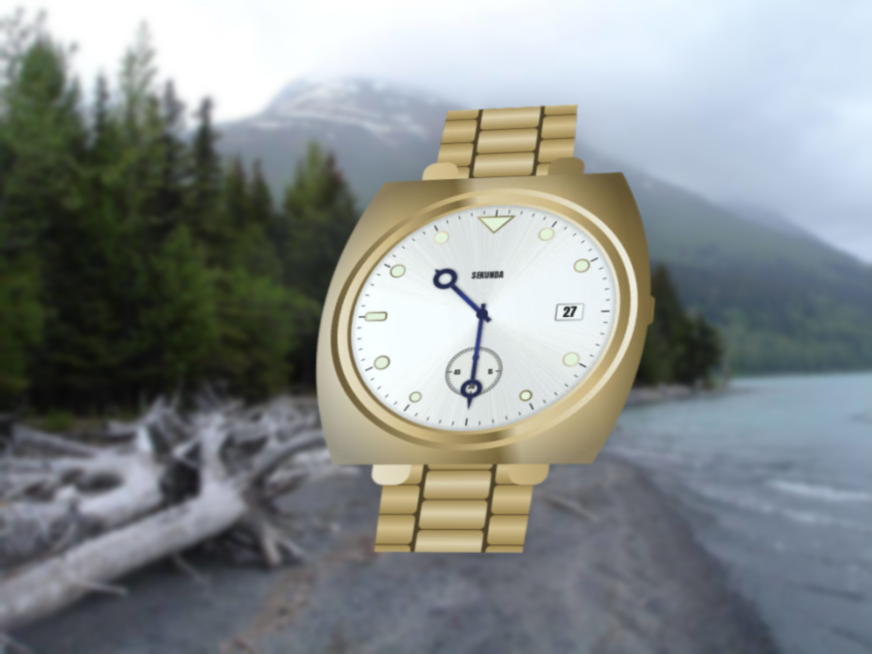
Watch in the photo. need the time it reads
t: 10:30
